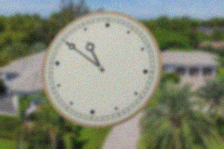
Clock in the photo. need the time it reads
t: 10:50
